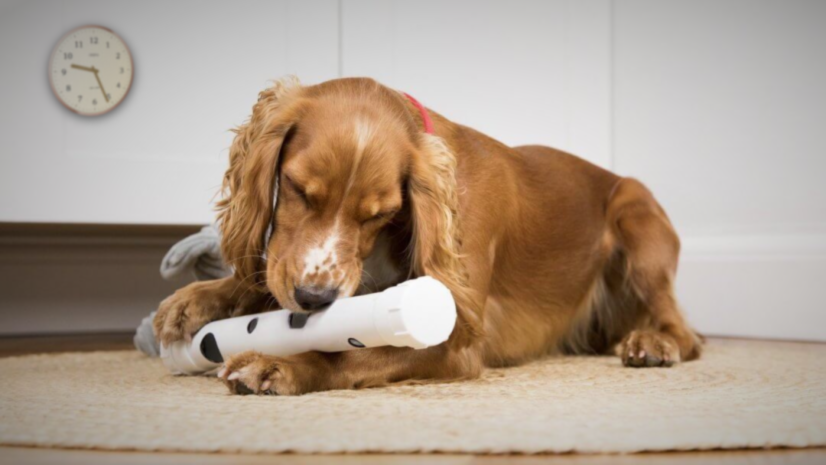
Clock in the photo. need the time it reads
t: 9:26
